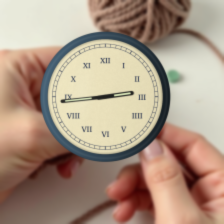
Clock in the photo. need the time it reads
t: 2:44
